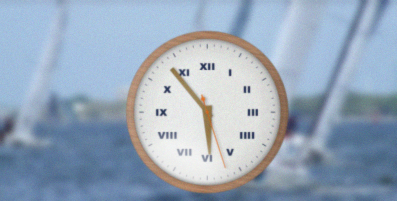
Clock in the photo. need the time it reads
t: 5:53:27
